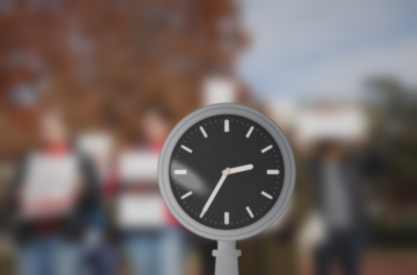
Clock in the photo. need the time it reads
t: 2:35
